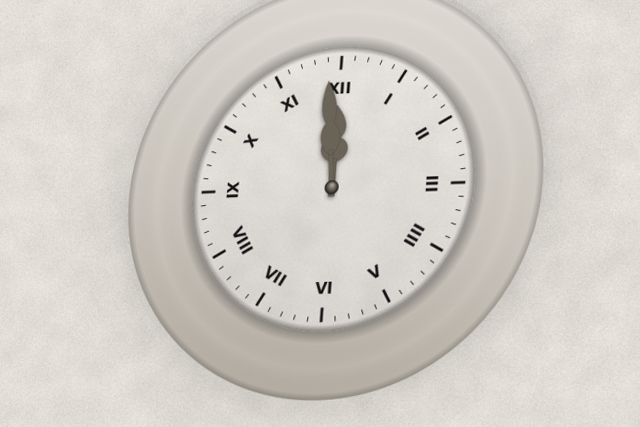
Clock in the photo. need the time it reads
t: 11:59
